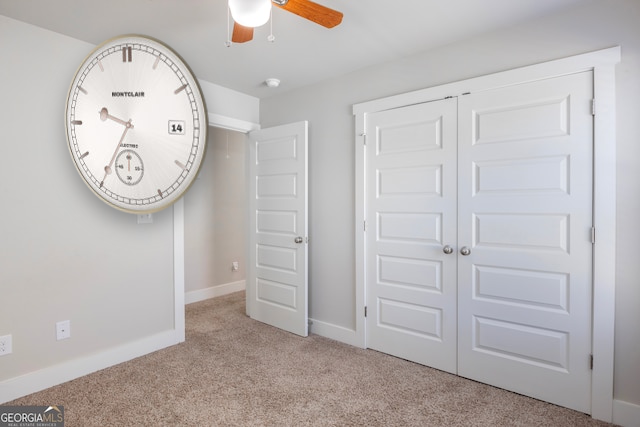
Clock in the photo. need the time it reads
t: 9:35
